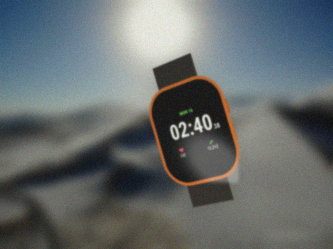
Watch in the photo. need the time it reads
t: 2:40
